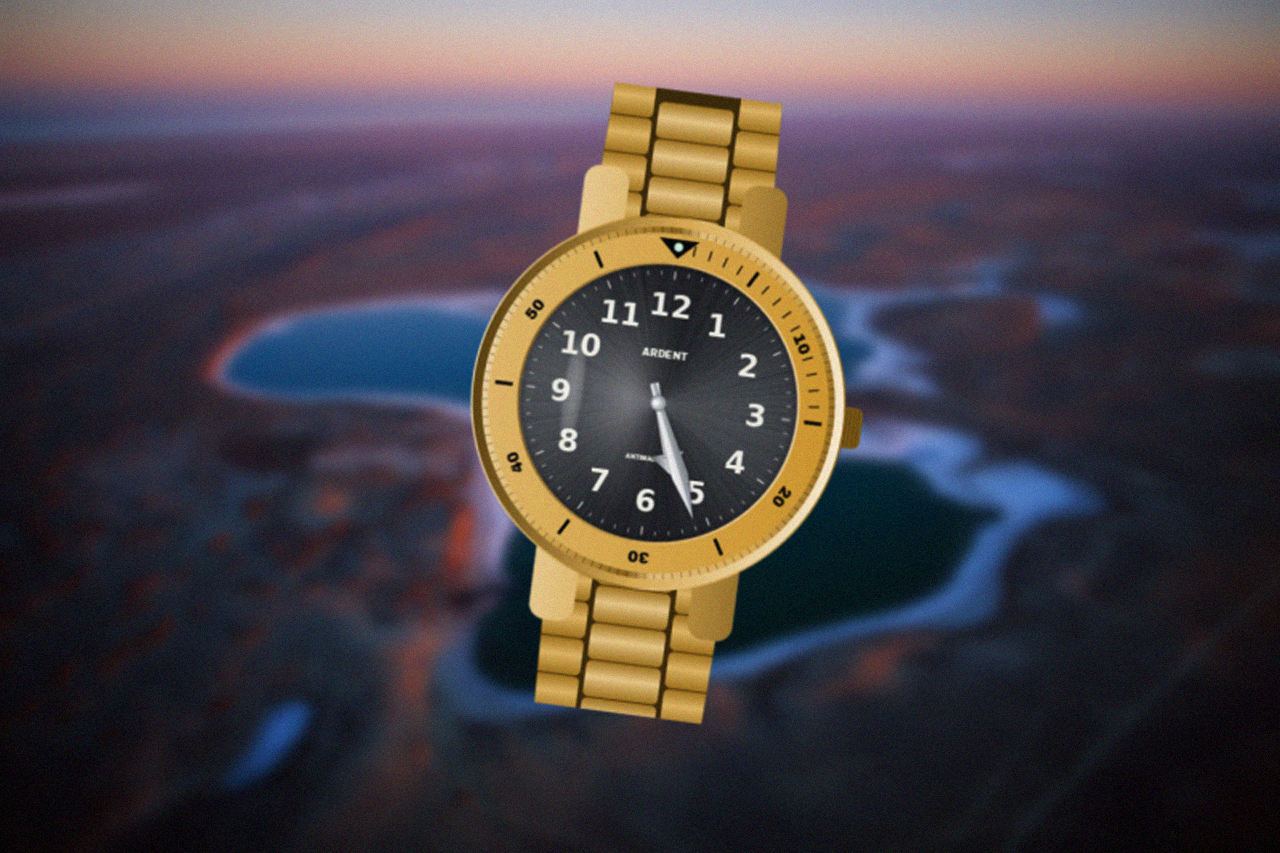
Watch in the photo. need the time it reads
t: 5:26
